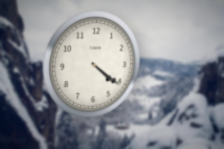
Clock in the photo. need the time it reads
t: 4:21
